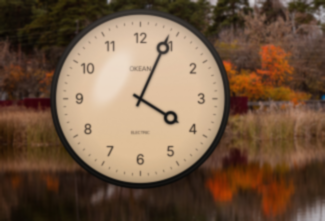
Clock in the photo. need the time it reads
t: 4:04
